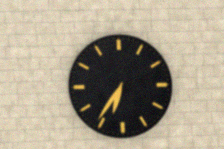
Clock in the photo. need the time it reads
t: 6:36
